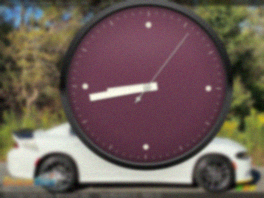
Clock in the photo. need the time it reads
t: 8:43:06
